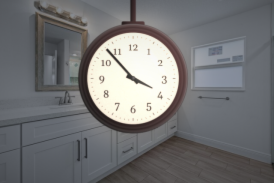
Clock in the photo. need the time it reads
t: 3:53
